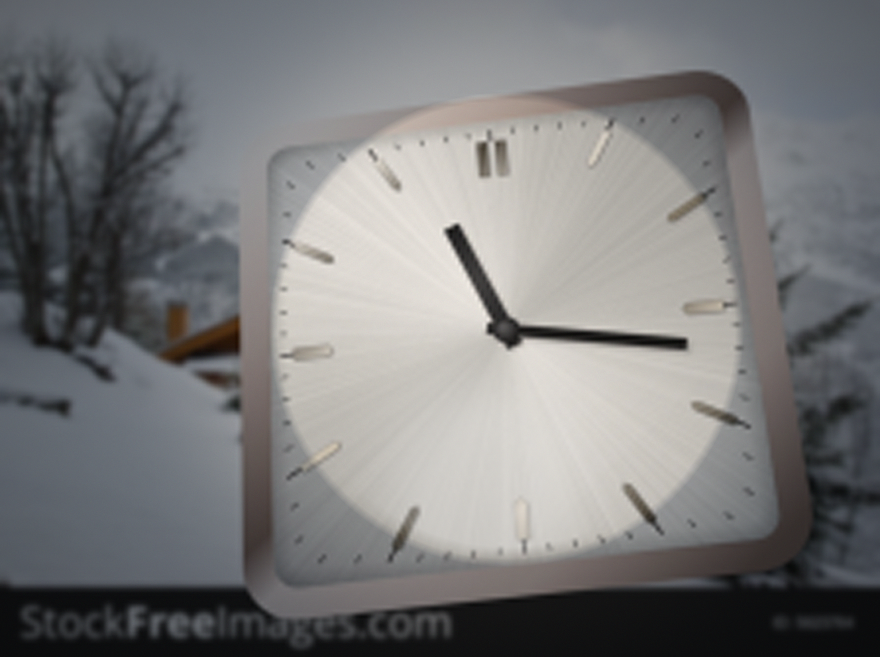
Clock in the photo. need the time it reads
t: 11:17
